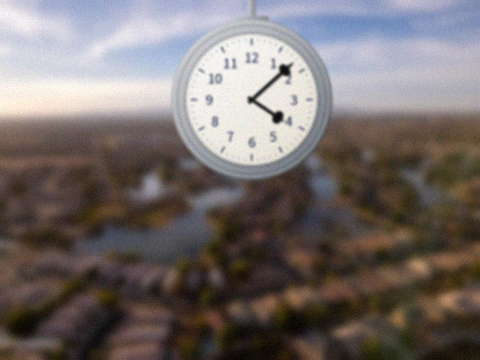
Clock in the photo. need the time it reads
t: 4:08
